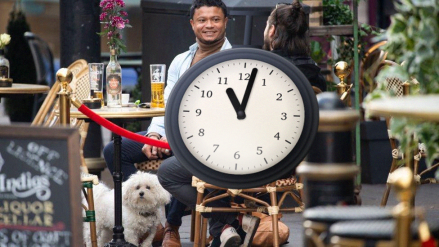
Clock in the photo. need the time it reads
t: 11:02
